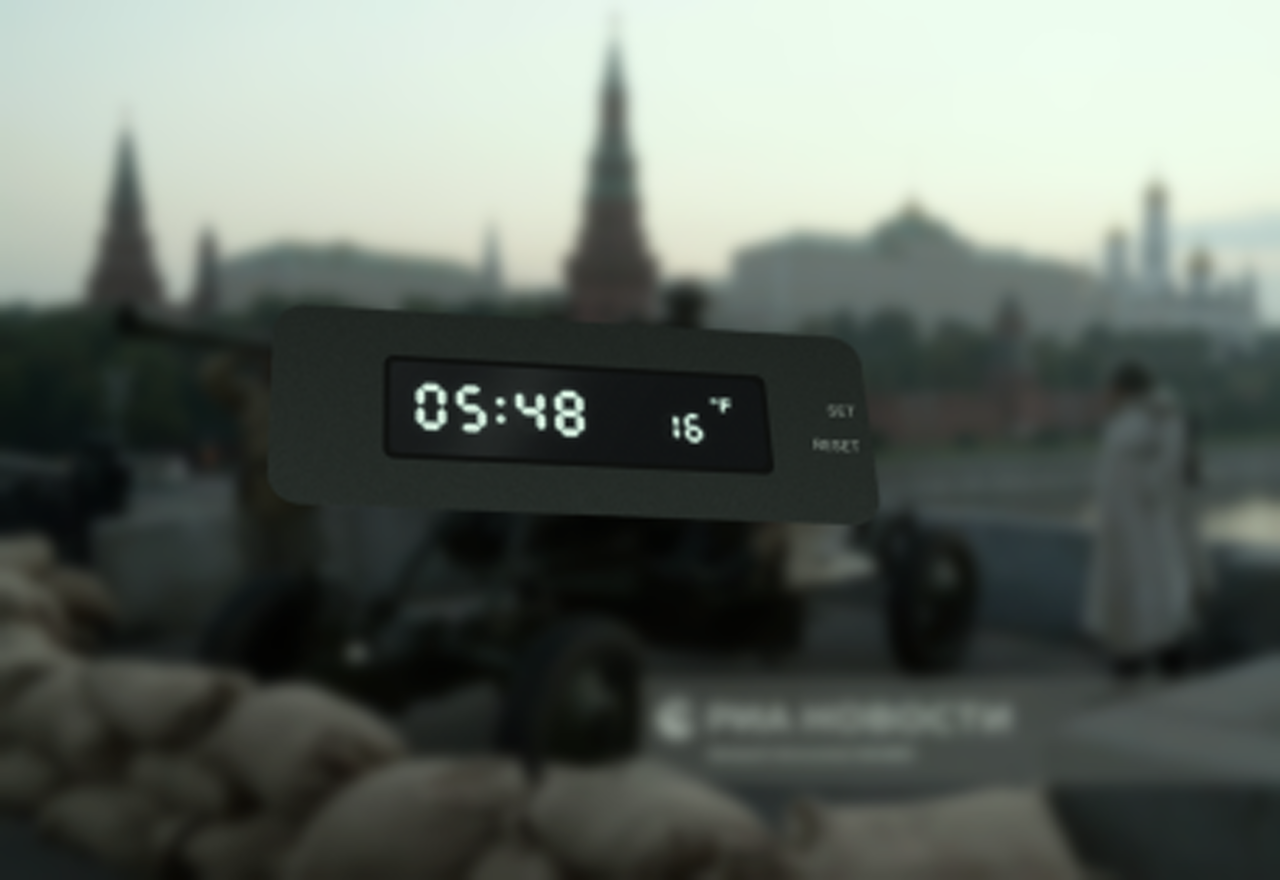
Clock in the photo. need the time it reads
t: 5:48
